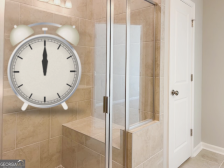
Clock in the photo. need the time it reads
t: 12:00
